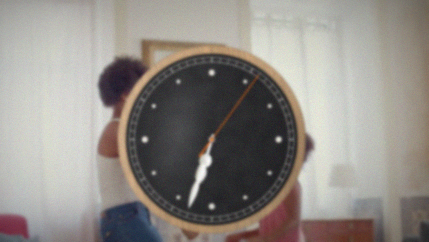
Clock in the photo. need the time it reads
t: 6:33:06
